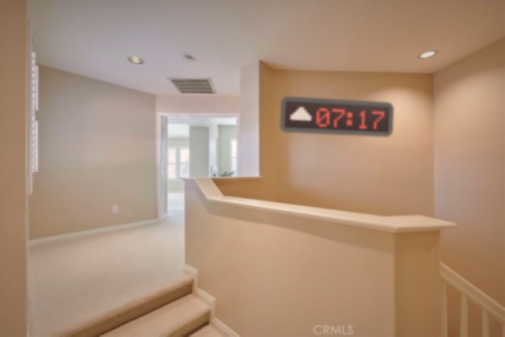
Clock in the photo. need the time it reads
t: 7:17
